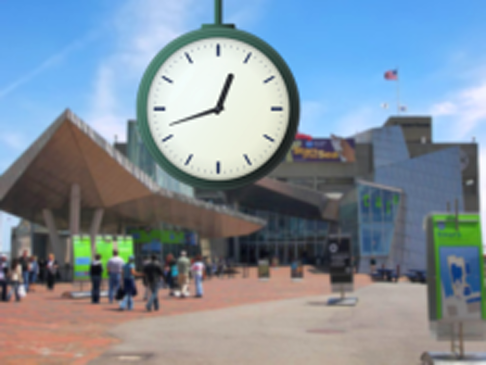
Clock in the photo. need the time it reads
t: 12:42
